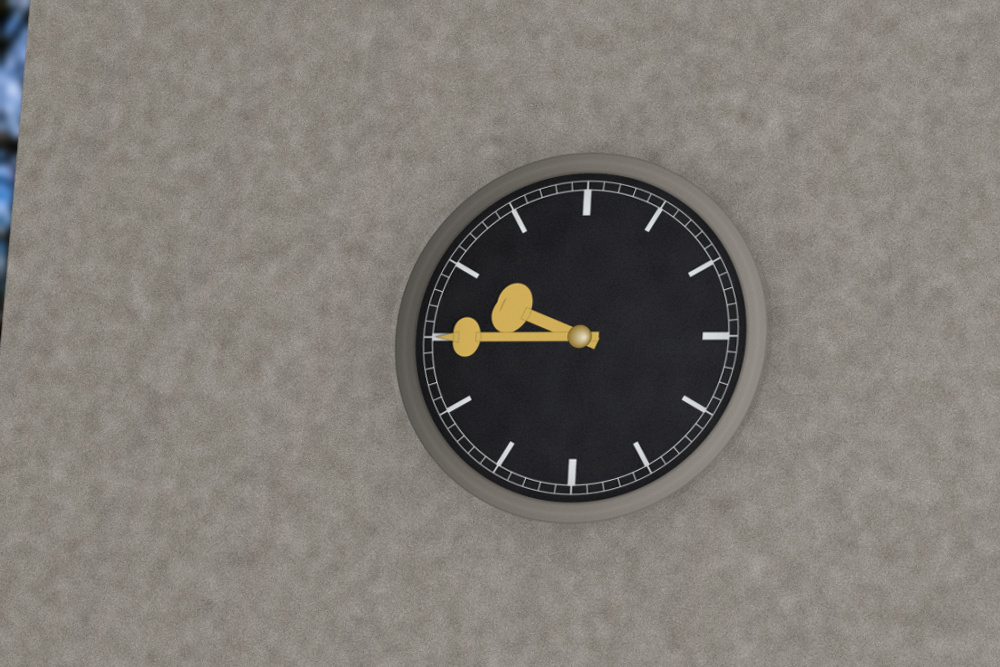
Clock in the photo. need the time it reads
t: 9:45
